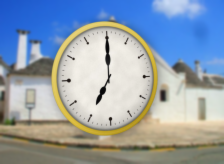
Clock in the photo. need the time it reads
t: 7:00
